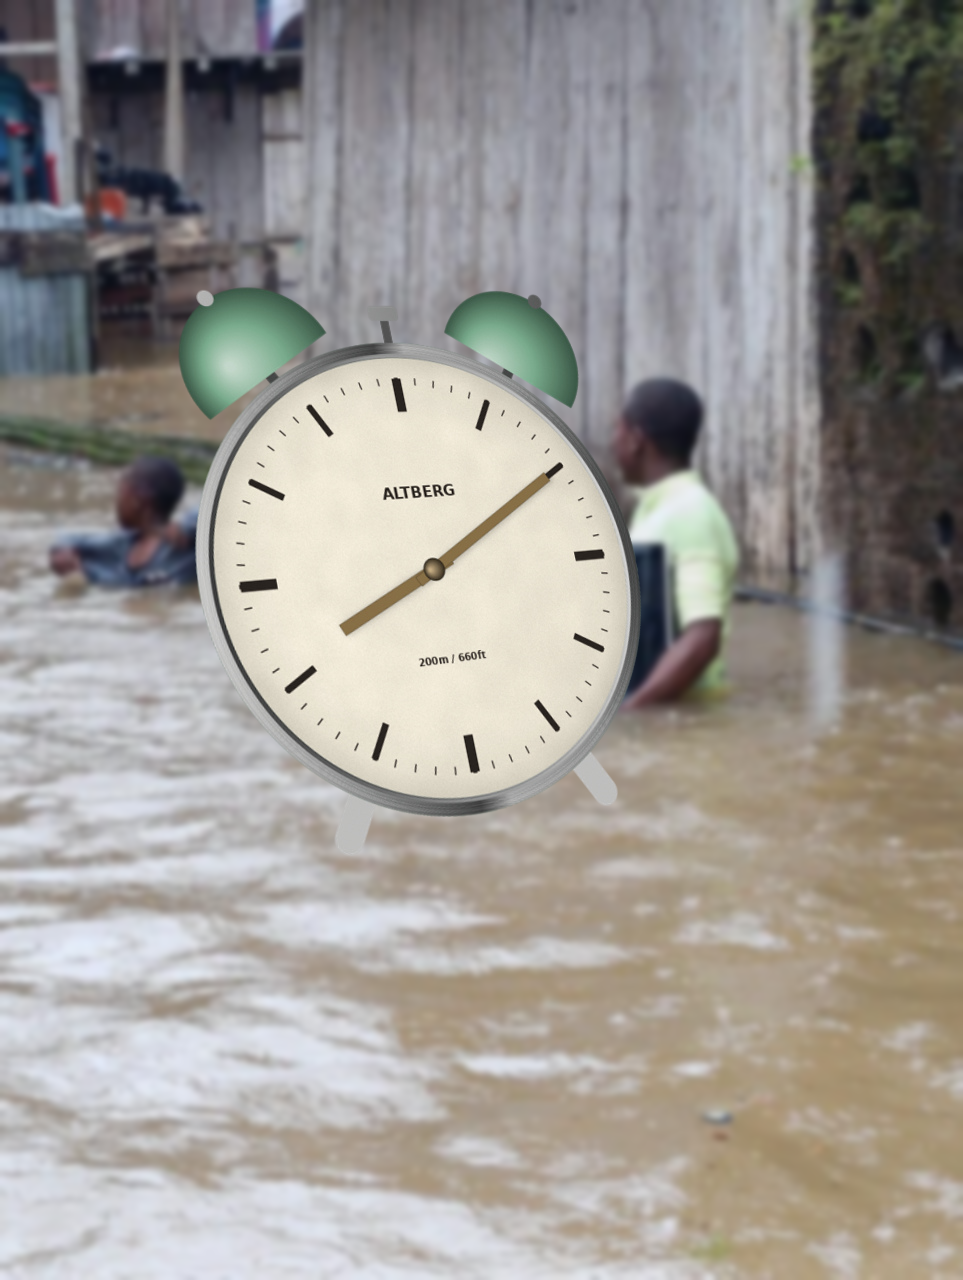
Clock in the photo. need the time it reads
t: 8:10
